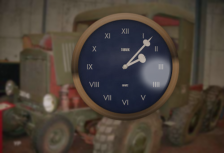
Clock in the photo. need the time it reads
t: 2:07
